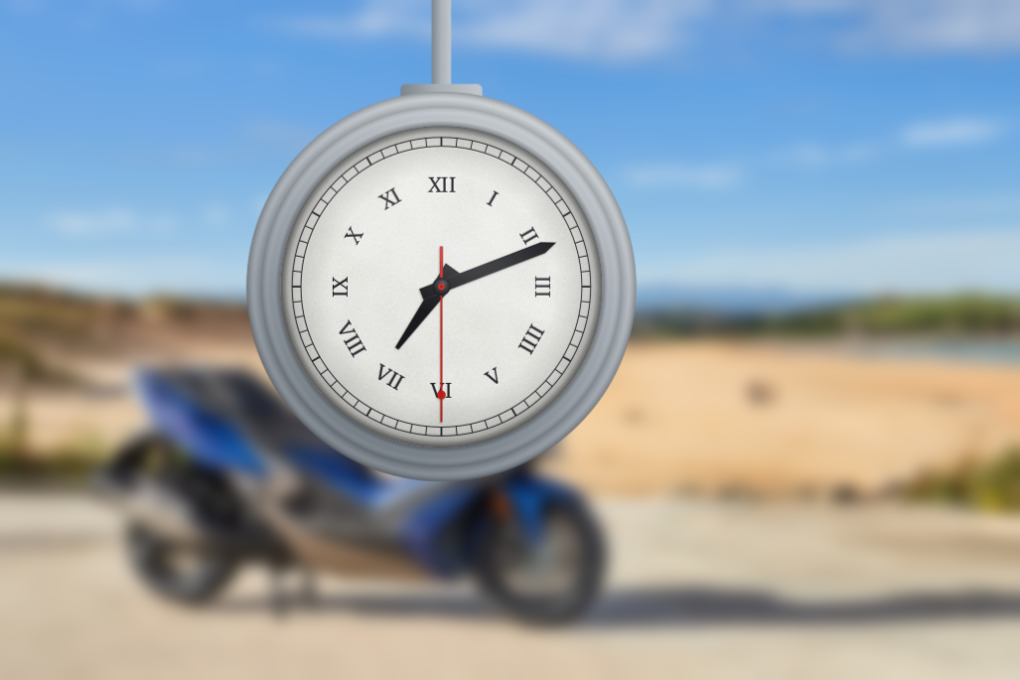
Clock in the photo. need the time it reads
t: 7:11:30
